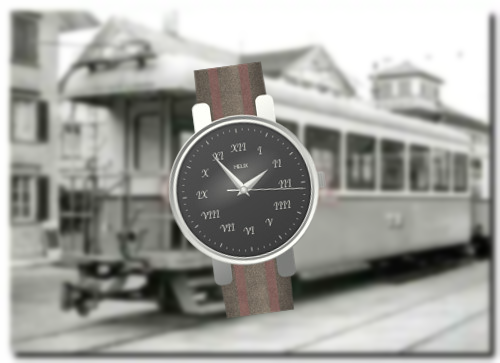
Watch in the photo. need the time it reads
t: 1:54:16
